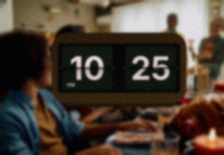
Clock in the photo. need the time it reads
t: 10:25
